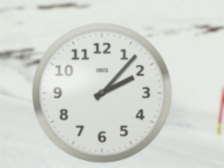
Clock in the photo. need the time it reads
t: 2:07
